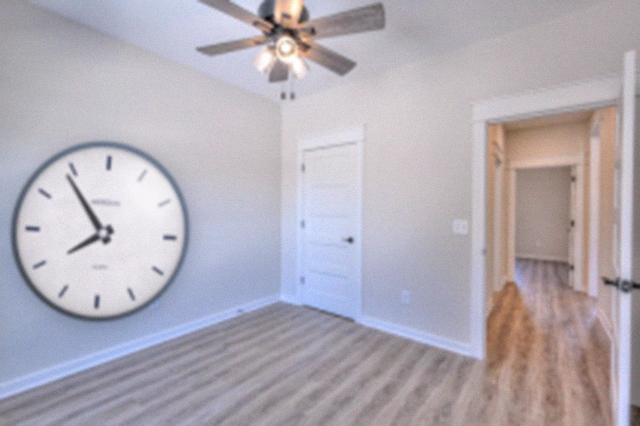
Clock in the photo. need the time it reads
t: 7:54
